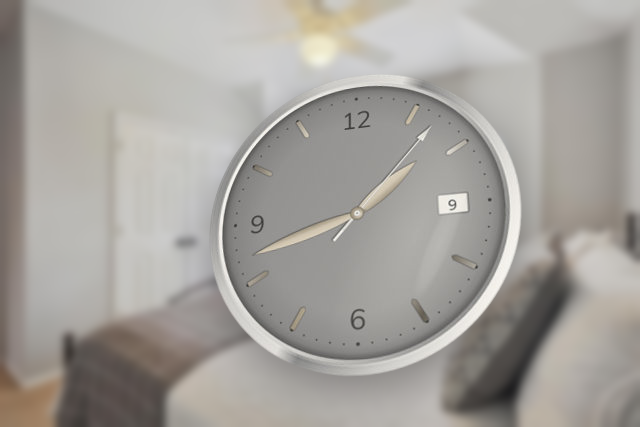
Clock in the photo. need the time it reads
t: 1:42:07
